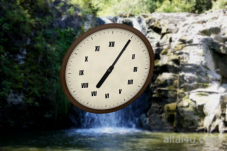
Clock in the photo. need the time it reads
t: 7:05
